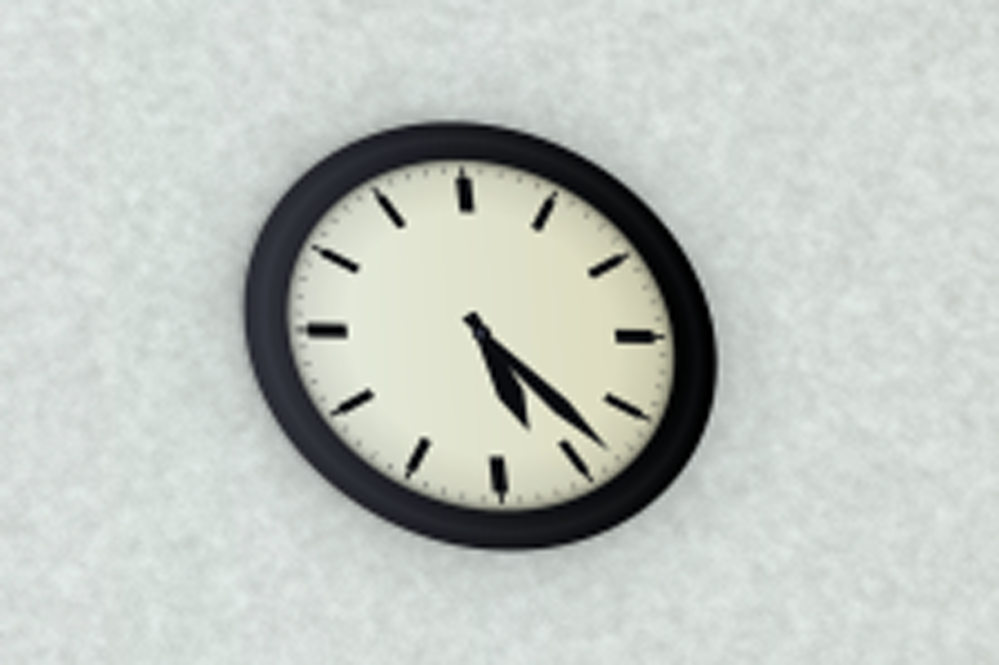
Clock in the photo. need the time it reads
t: 5:23
